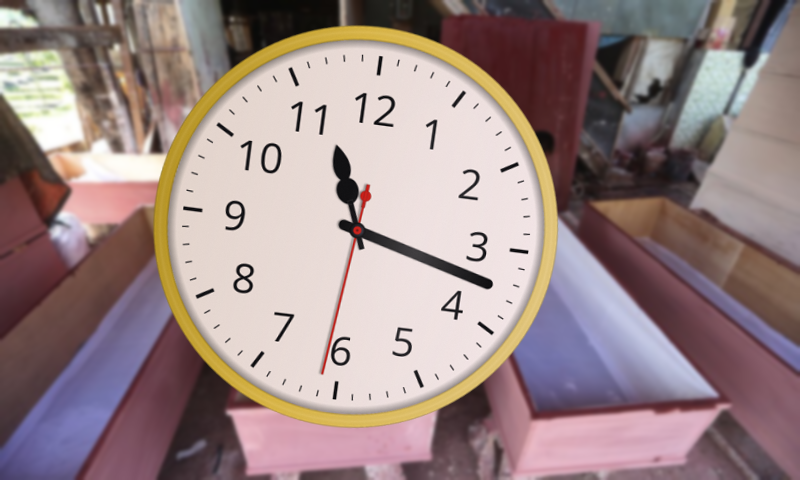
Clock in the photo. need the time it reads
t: 11:17:31
